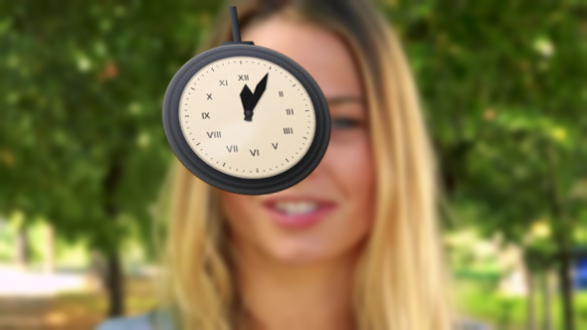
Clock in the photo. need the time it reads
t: 12:05
